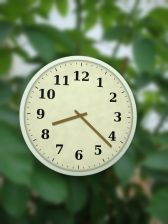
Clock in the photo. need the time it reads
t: 8:22
